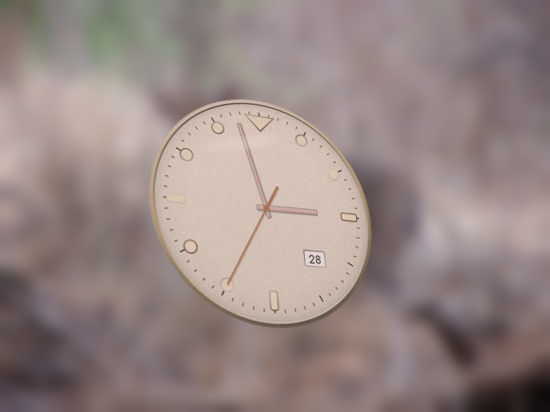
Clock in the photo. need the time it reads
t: 2:57:35
